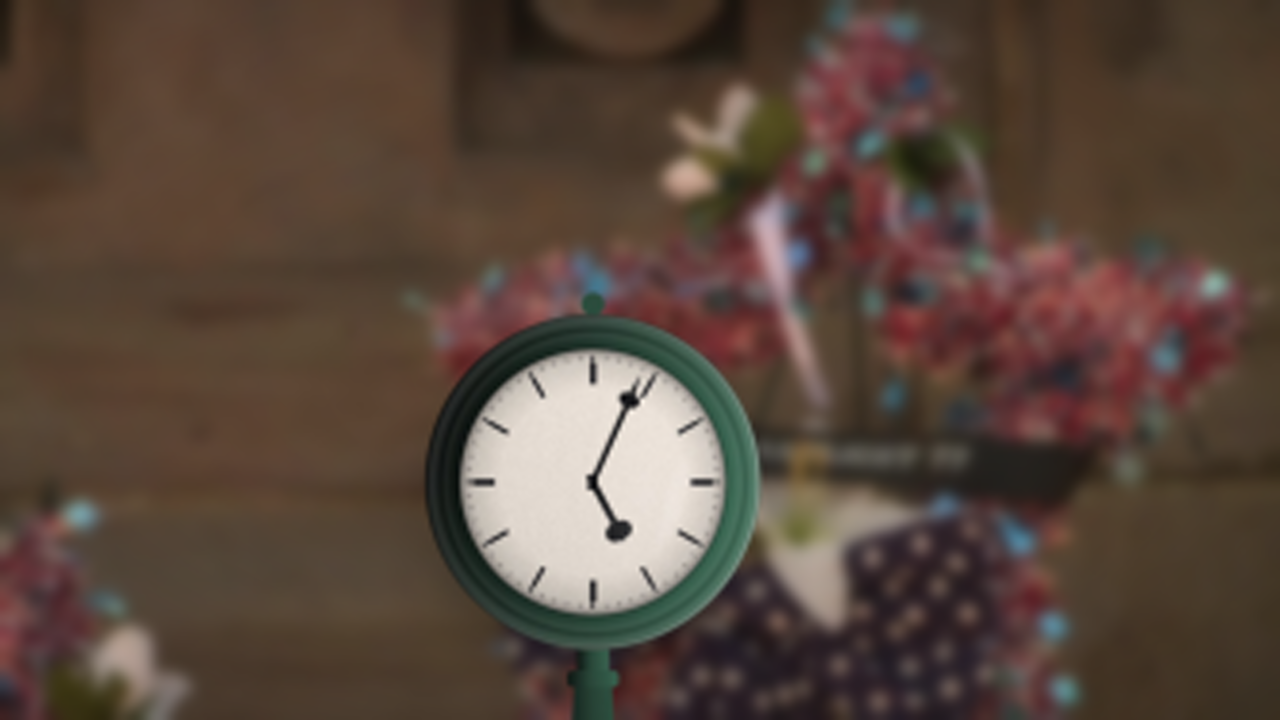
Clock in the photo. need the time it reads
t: 5:04
